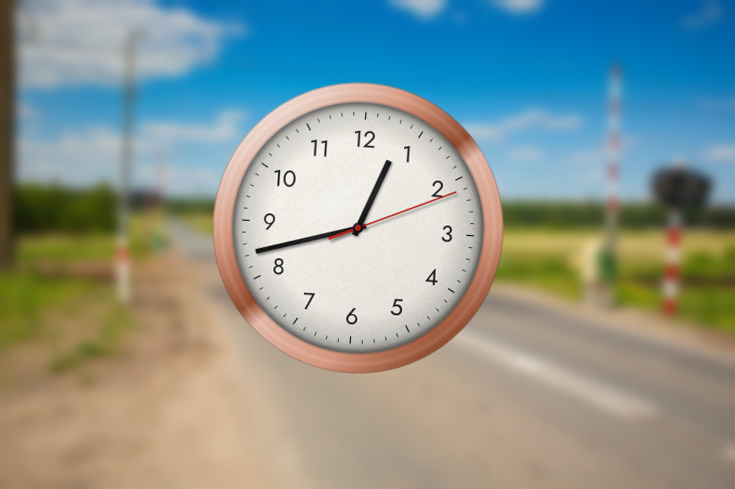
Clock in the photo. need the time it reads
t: 12:42:11
